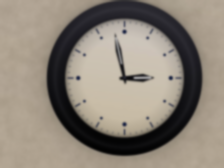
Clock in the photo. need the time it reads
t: 2:58
